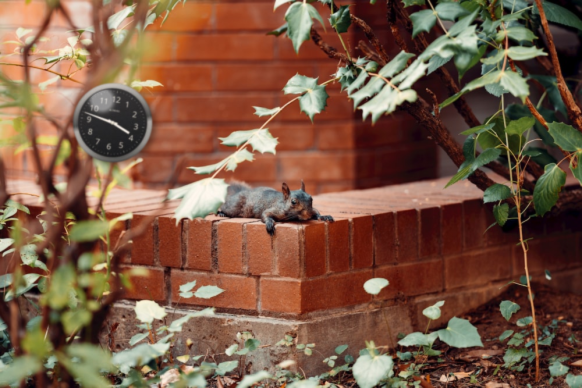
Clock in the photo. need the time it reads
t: 3:47
